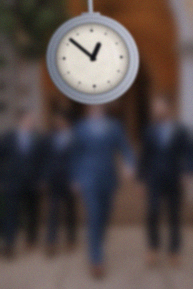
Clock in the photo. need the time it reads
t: 12:52
